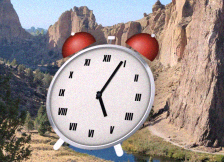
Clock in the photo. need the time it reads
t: 5:04
